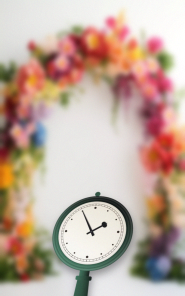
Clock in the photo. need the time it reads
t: 1:55
